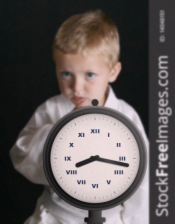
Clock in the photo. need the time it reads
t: 8:17
